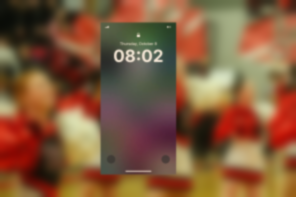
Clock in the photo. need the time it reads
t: 8:02
